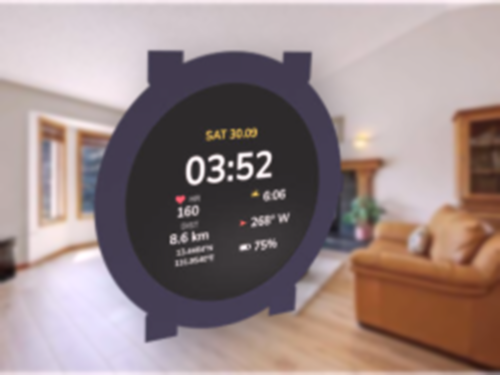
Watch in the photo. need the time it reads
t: 3:52
